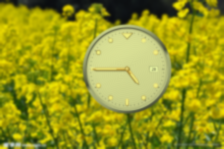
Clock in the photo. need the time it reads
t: 4:45
